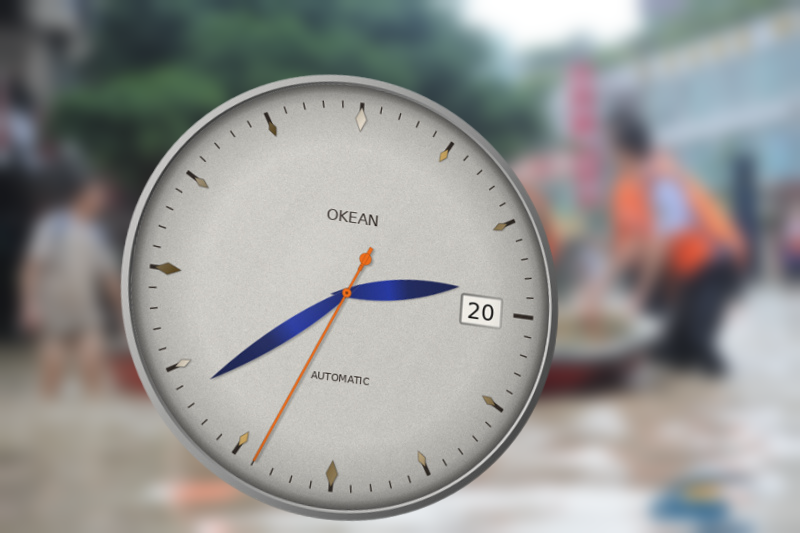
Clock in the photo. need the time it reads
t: 2:38:34
